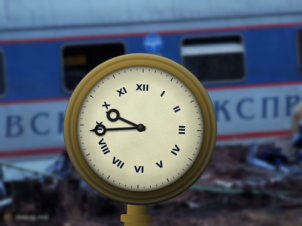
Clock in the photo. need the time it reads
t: 9:44
